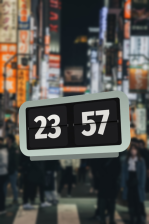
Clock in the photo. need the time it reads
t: 23:57
